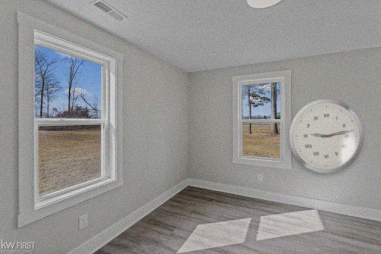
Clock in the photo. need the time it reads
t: 9:13
